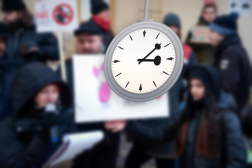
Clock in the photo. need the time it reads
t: 3:08
